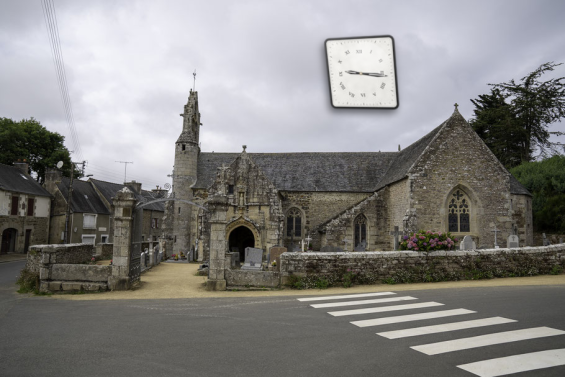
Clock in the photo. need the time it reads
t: 9:16
